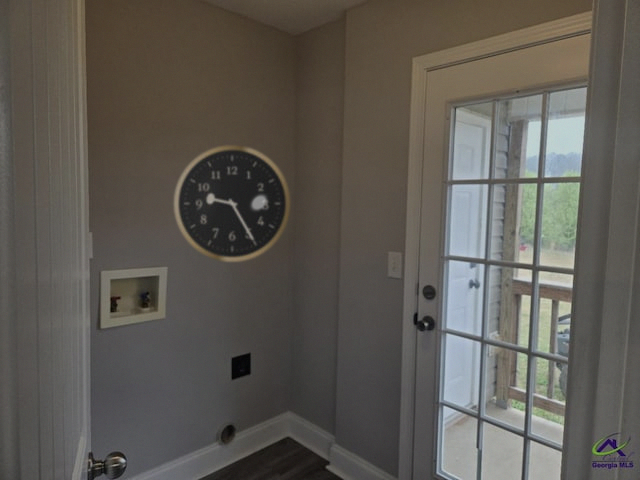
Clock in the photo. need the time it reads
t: 9:25
